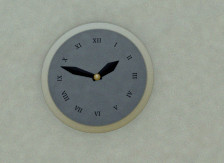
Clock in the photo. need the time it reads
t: 1:48
